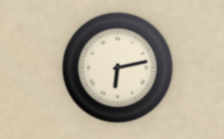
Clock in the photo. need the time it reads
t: 6:13
